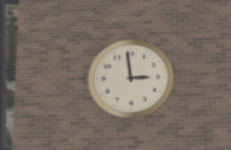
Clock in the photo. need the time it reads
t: 2:59
